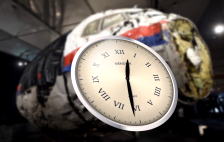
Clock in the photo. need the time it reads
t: 12:31
